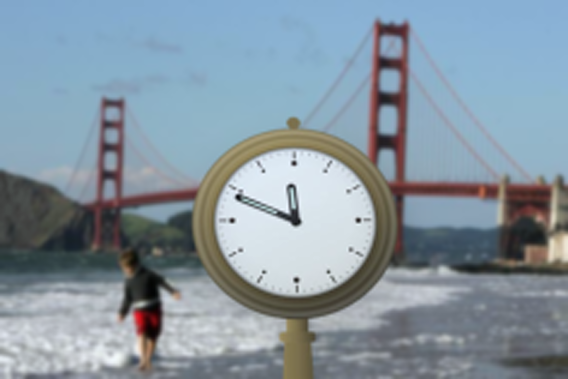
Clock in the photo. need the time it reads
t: 11:49
